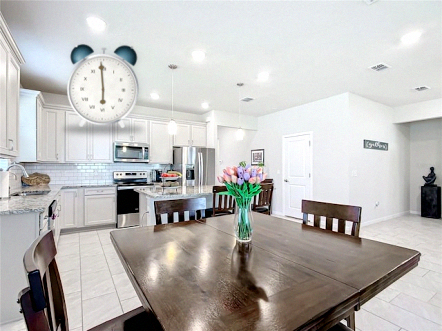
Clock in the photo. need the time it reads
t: 5:59
